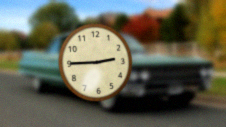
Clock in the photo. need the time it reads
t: 2:45
